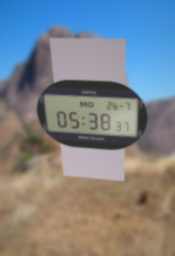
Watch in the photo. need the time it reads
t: 5:38
